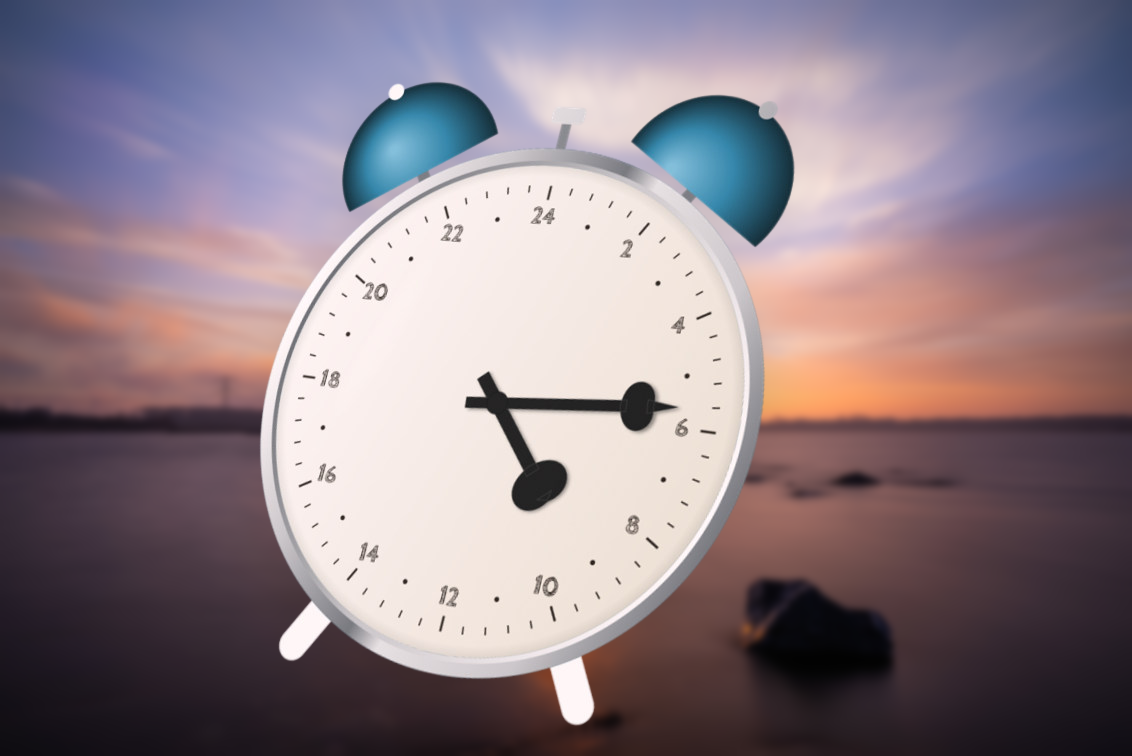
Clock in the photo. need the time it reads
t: 9:14
